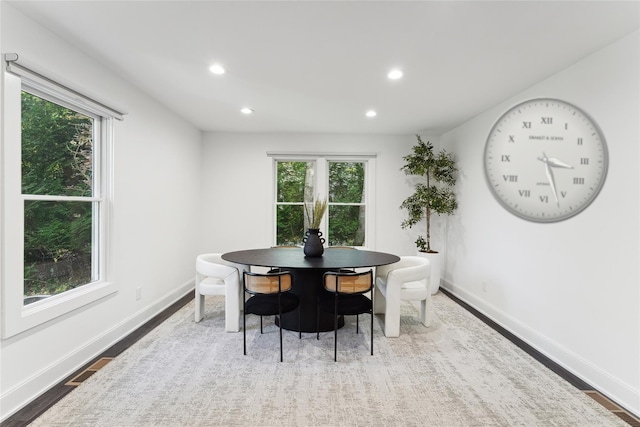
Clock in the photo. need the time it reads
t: 3:27
